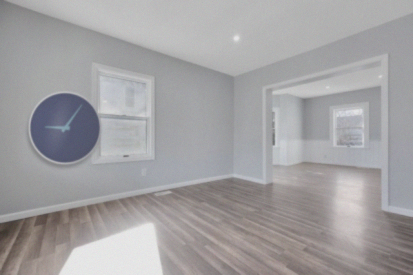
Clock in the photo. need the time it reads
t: 9:06
